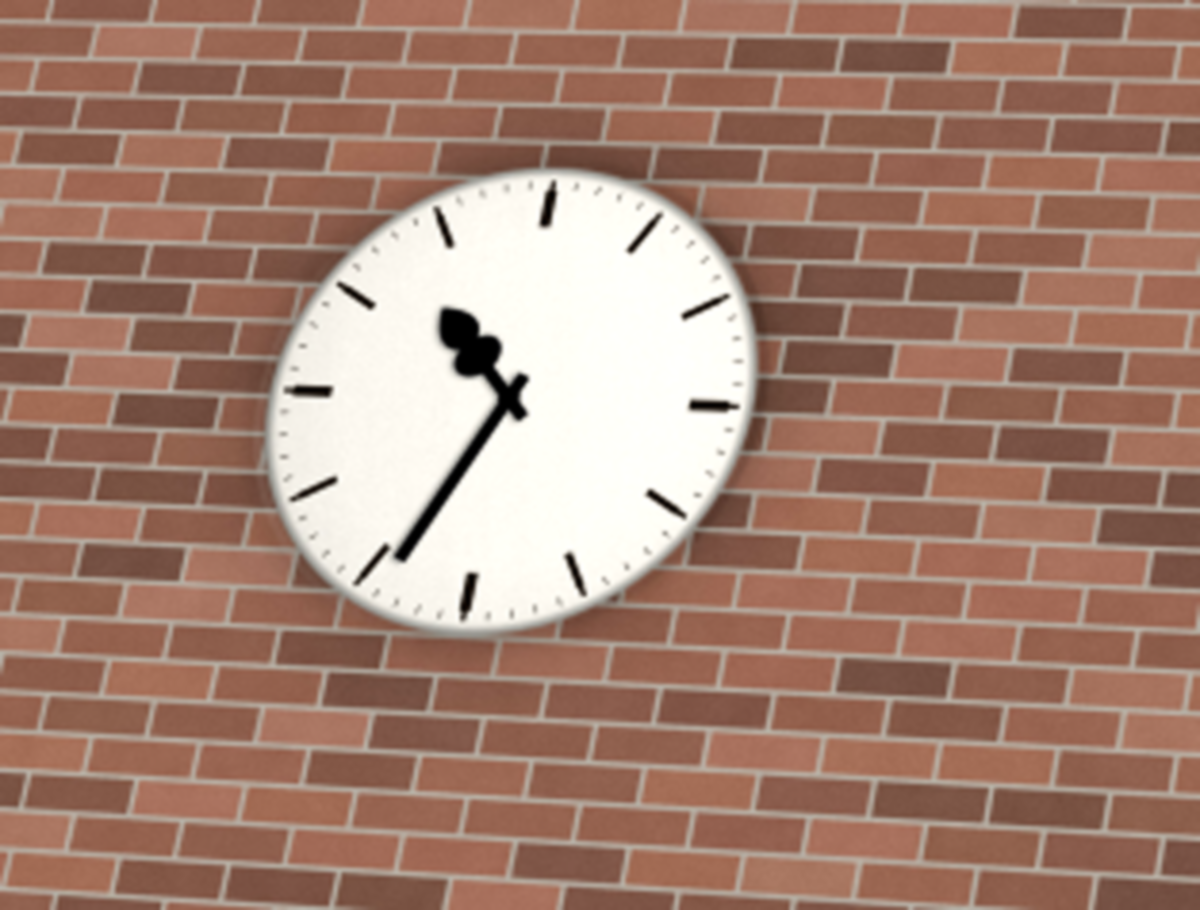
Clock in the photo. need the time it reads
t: 10:34
